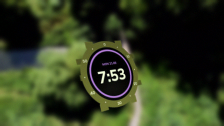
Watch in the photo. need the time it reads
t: 7:53
